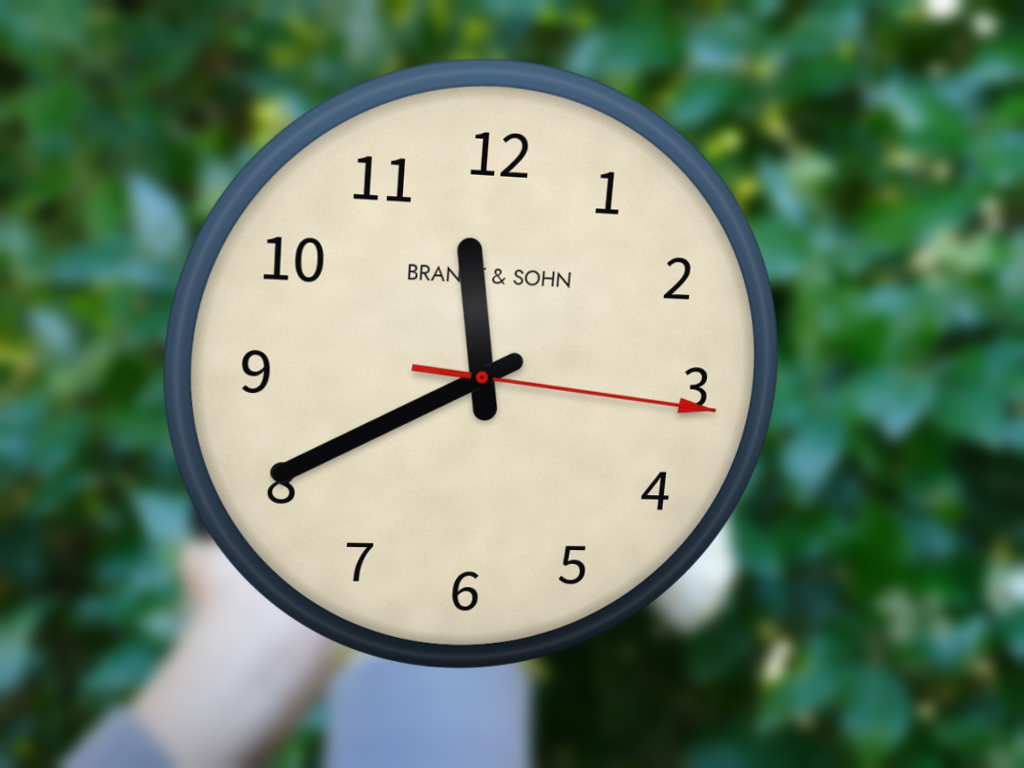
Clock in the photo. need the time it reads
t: 11:40:16
